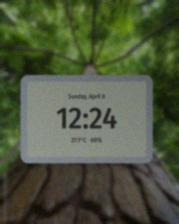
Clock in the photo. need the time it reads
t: 12:24
